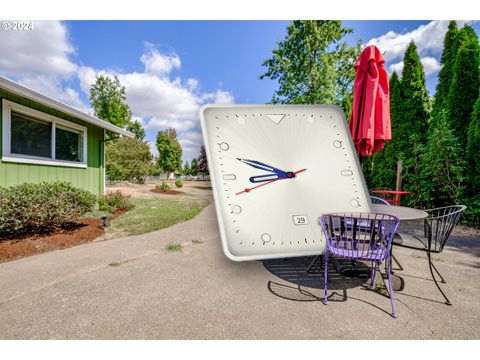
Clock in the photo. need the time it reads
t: 8:48:42
